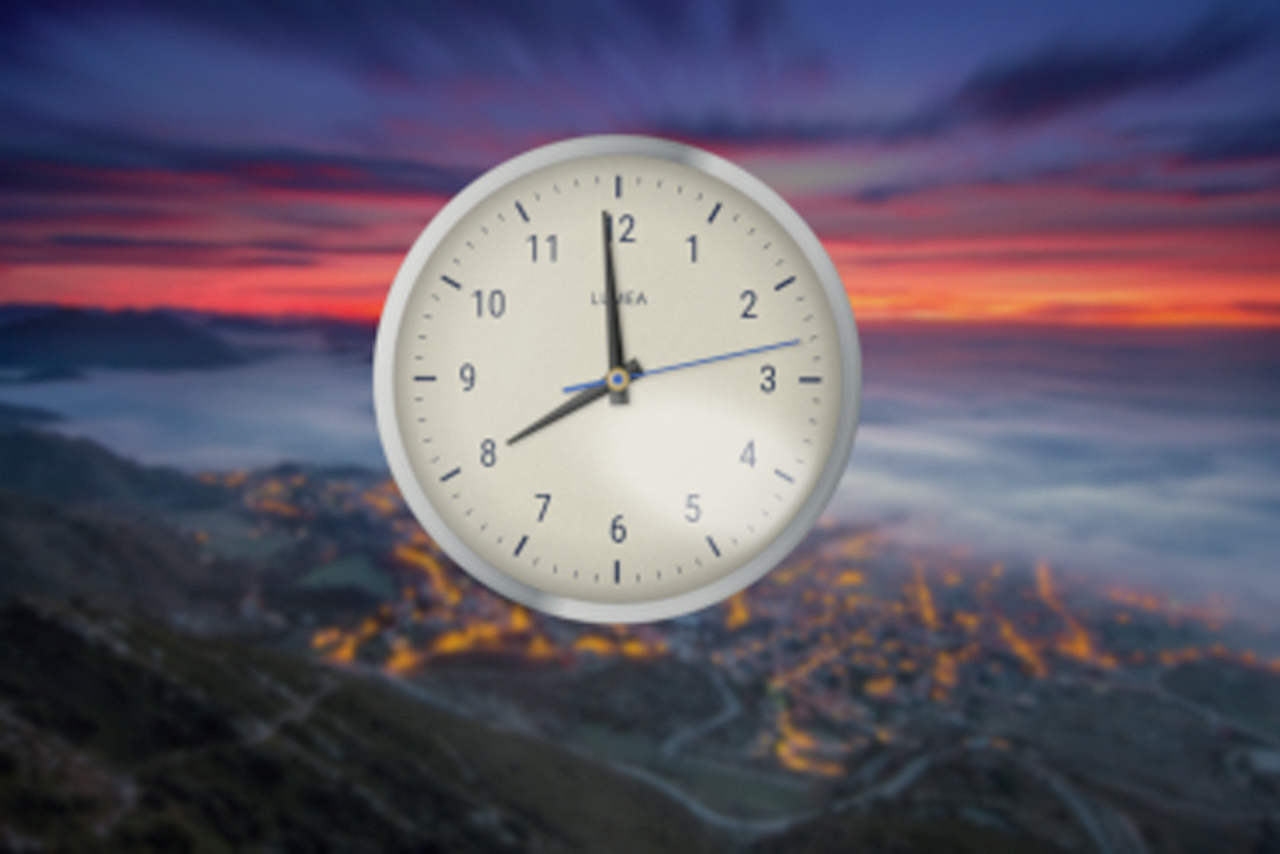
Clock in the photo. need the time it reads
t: 7:59:13
